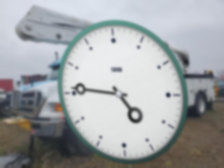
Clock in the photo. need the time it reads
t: 4:46
